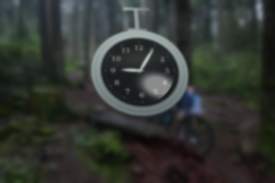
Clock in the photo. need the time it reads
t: 9:05
